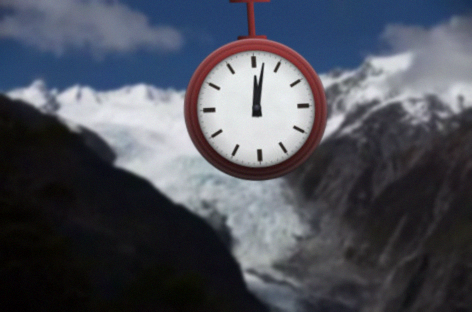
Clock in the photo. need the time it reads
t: 12:02
